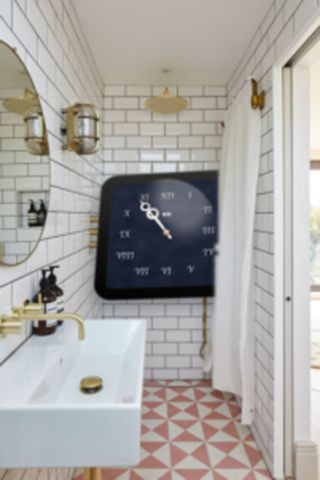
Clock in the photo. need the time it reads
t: 10:54
